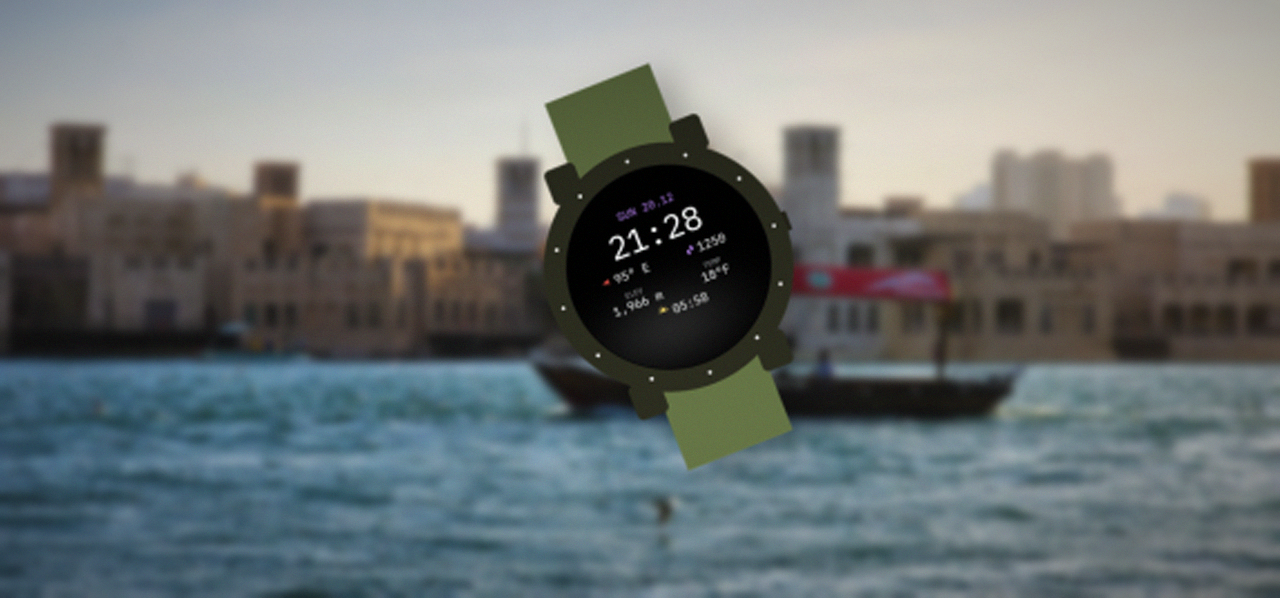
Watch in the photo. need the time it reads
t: 21:28
